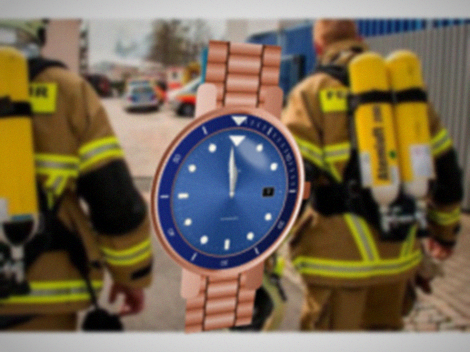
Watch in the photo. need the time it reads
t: 11:59
